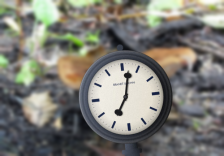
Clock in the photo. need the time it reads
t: 7:02
